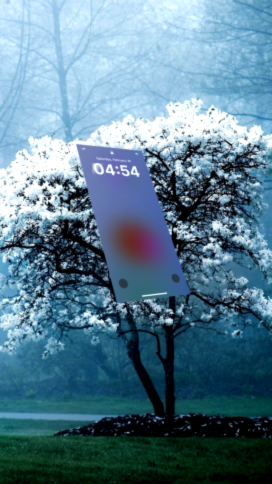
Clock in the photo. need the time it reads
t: 4:54
